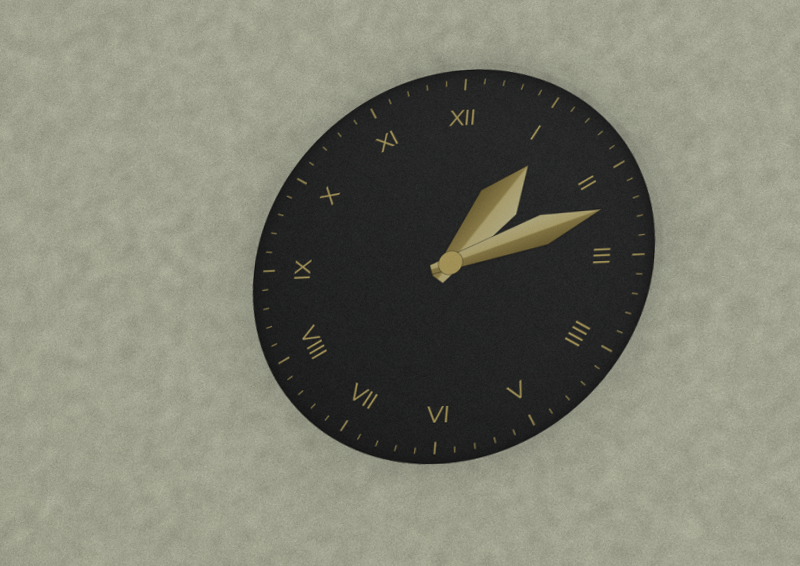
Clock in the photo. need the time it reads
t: 1:12
